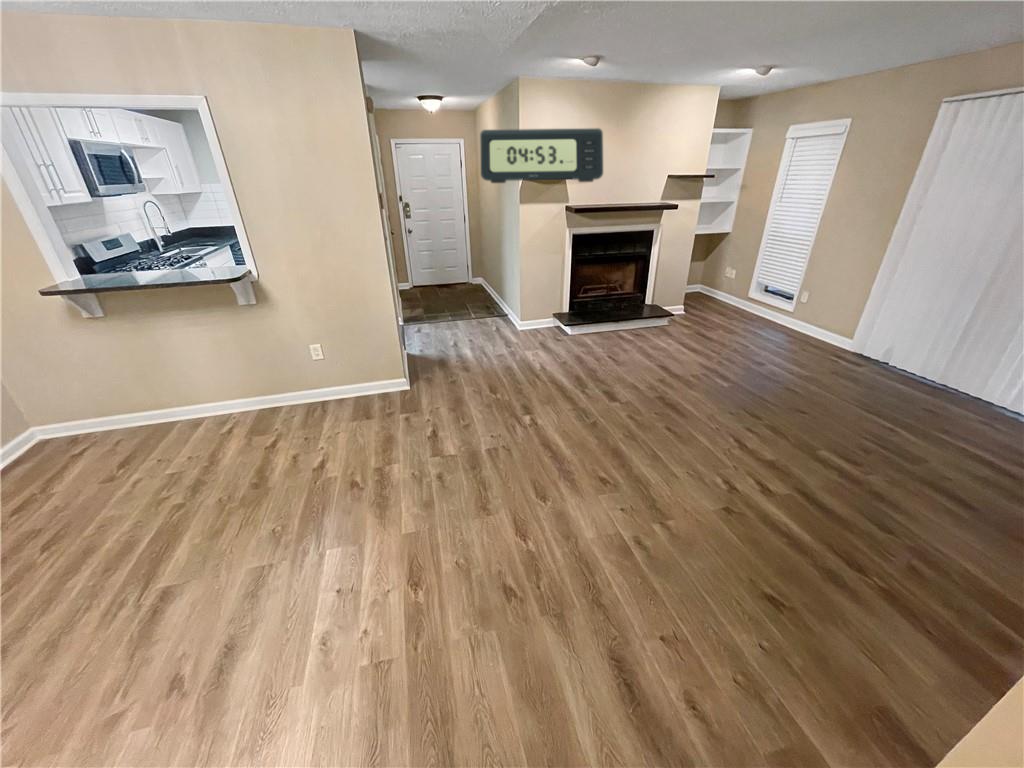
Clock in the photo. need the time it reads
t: 4:53
